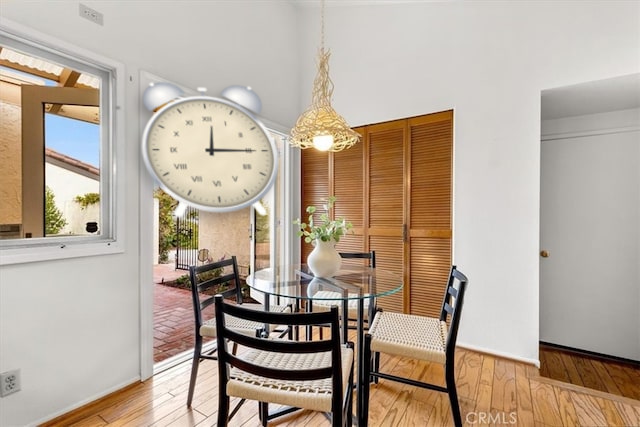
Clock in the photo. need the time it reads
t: 12:15
